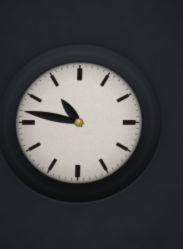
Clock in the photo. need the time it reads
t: 10:47
